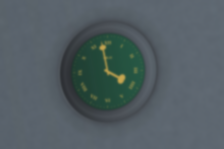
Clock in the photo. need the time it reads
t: 3:58
